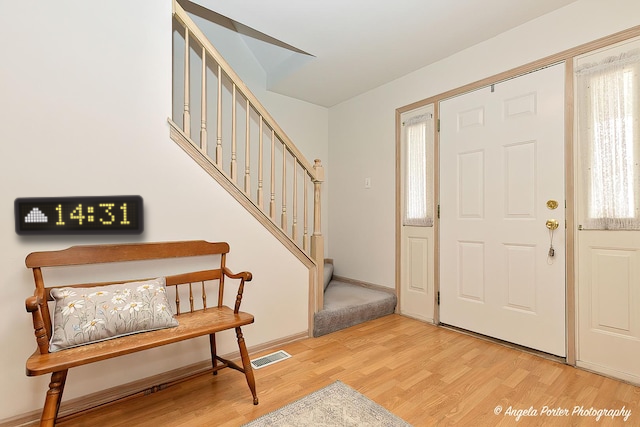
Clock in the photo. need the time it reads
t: 14:31
